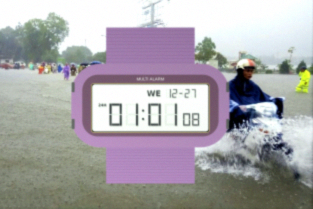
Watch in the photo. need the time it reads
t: 1:01:08
